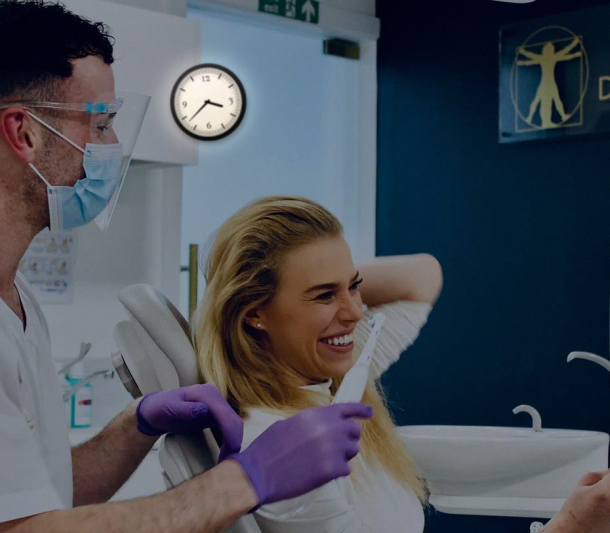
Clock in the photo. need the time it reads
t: 3:38
